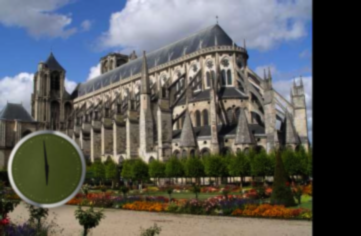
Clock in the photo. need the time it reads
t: 5:59
